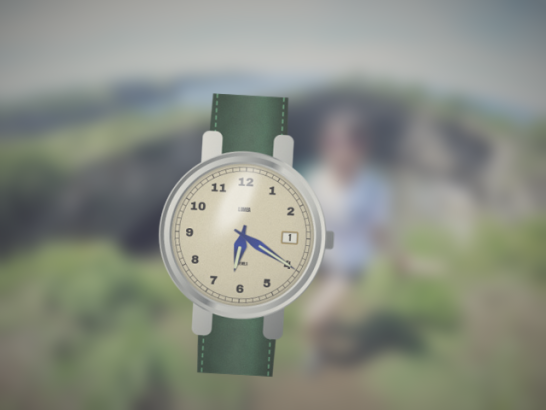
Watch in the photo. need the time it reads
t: 6:20
